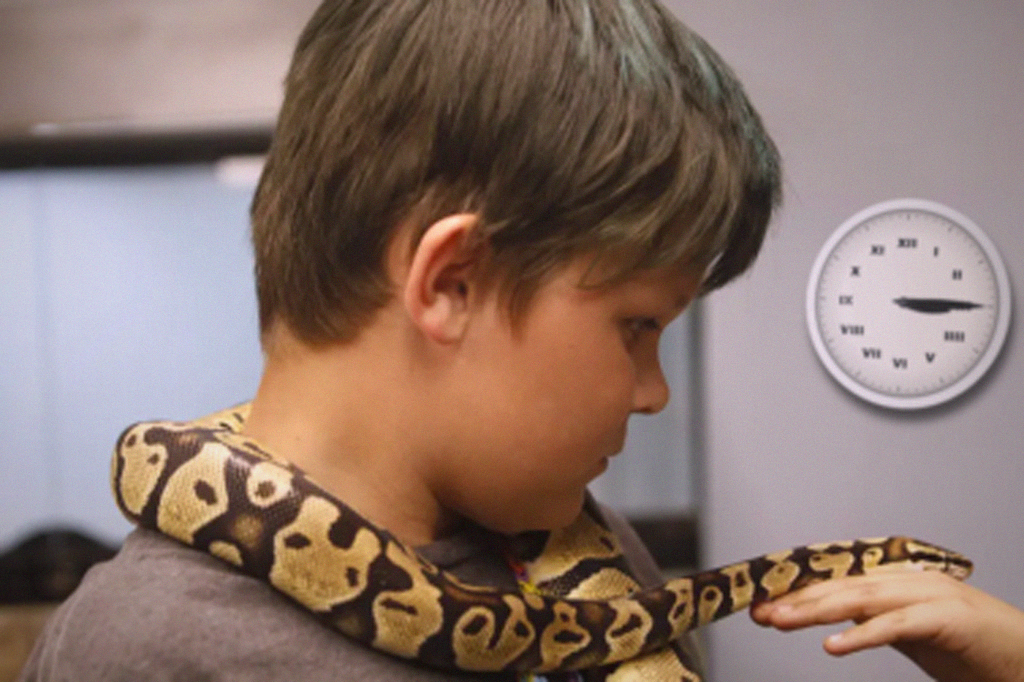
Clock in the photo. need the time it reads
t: 3:15
